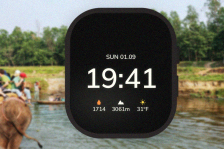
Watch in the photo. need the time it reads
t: 19:41
